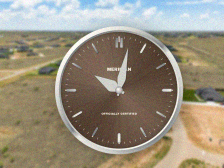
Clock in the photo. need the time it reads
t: 10:02
